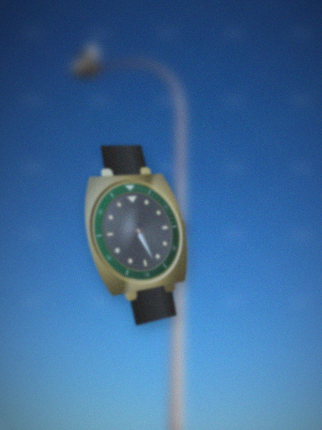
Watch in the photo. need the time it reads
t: 5:27
